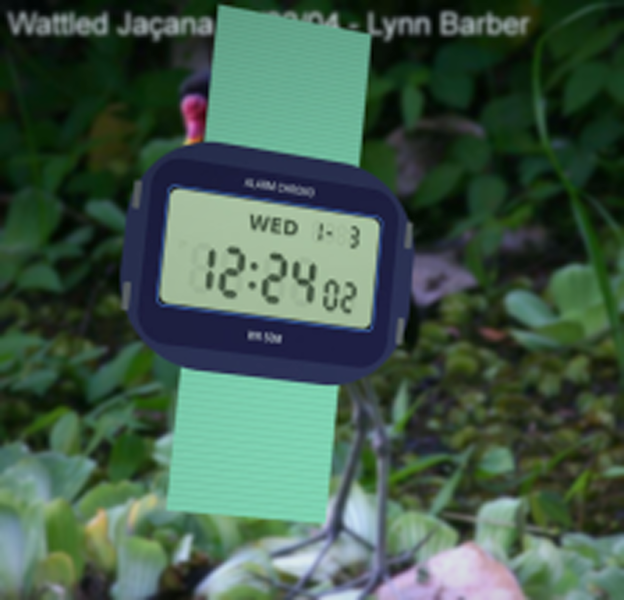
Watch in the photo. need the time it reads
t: 12:24:02
